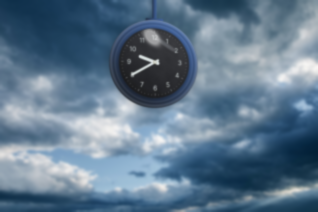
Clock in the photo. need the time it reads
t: 9:40
